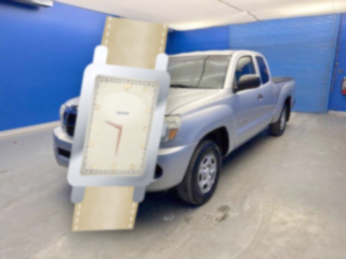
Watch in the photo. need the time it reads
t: 9:30
